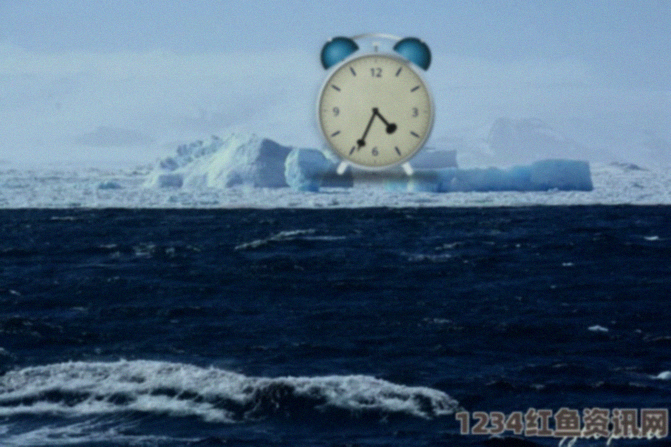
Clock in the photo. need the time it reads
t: 4:34
